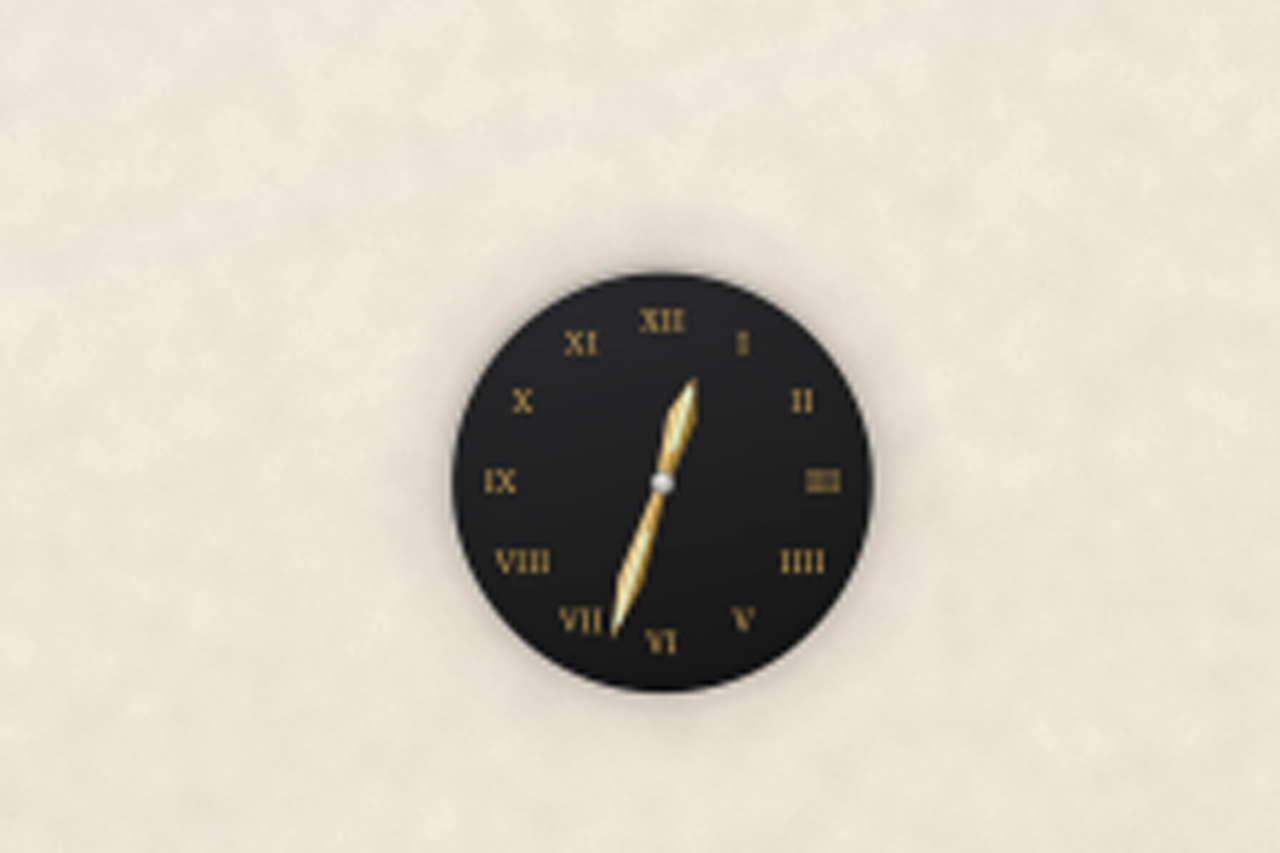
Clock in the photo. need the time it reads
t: 12:33
